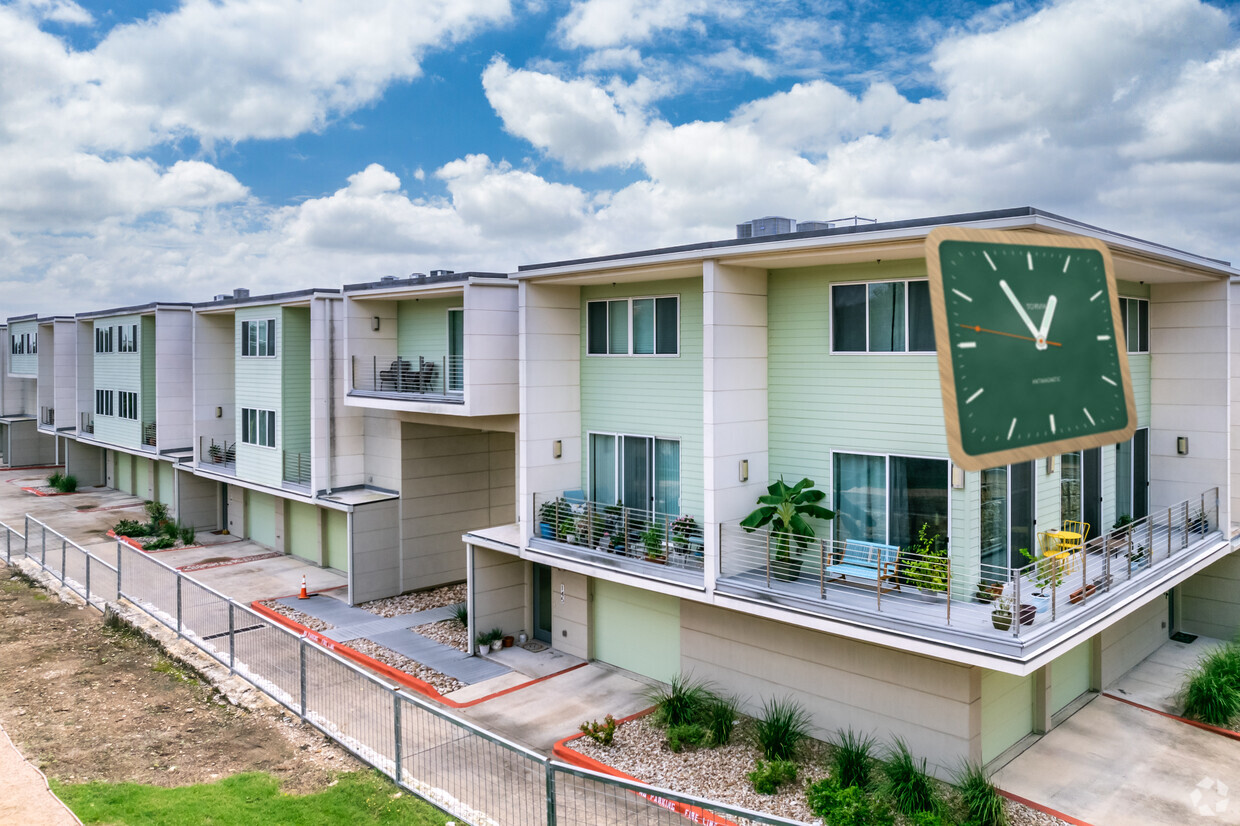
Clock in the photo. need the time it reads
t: 12:54:47
